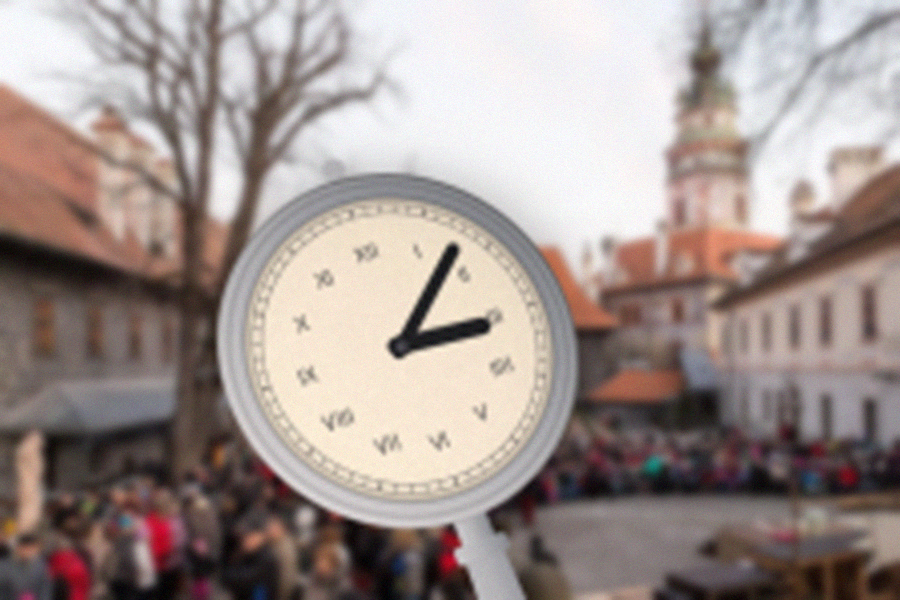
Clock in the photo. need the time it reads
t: 3:08
